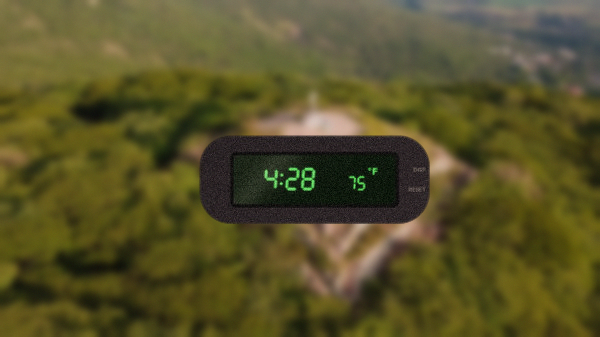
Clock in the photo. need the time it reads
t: 4:28
